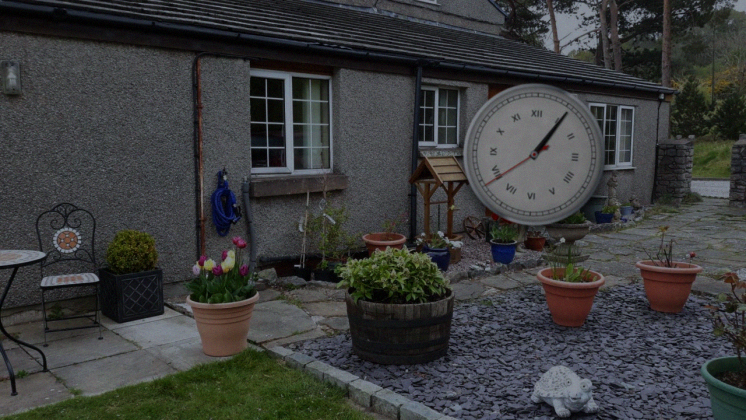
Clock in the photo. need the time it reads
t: 1:05:39
